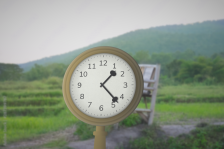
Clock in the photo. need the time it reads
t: 1:23
